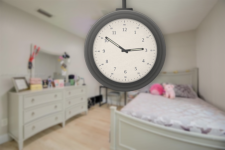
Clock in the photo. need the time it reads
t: 2:51
